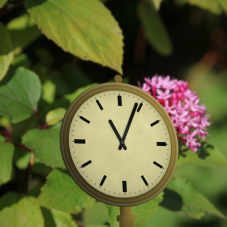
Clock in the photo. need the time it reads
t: 11:04
